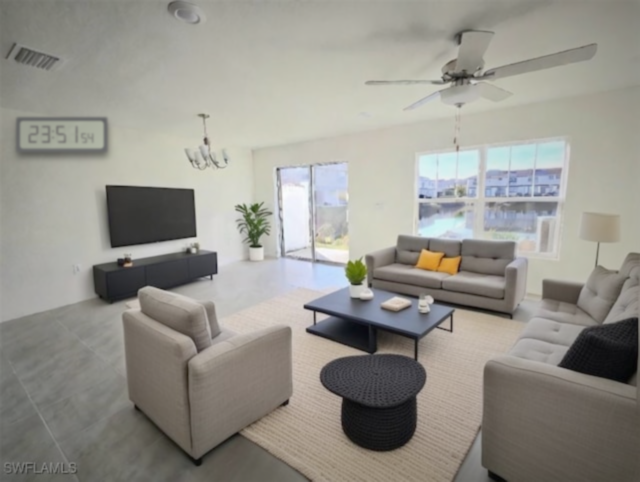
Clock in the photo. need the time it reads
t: 23:51
